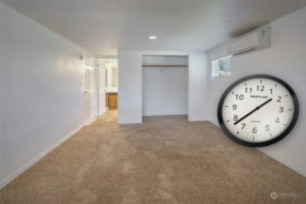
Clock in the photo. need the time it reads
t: 1:38
